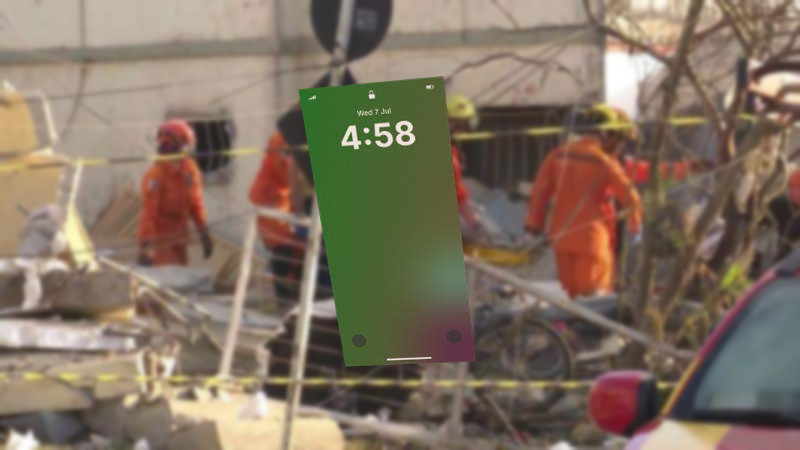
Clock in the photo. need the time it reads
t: 4:58
